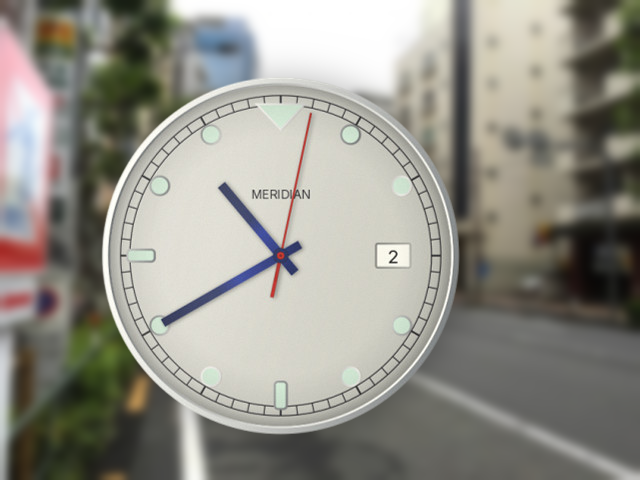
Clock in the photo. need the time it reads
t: 10:40:02
